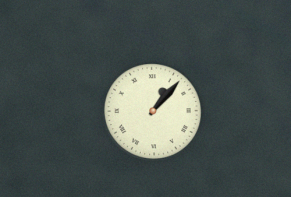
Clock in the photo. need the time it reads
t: 1:07
